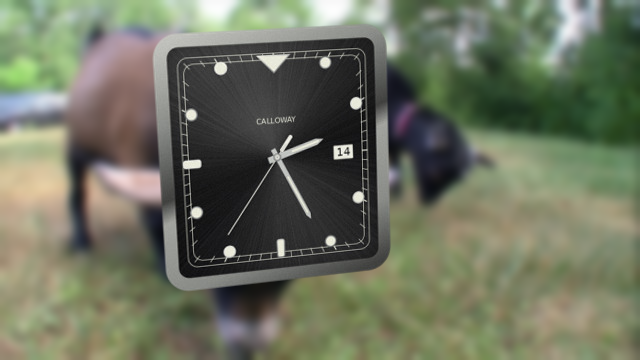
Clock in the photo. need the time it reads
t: 2:25:36
